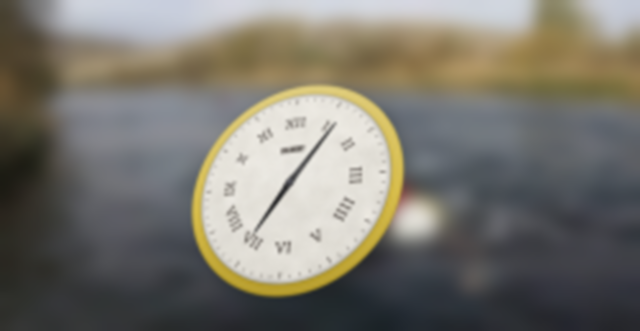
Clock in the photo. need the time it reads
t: 7:06
